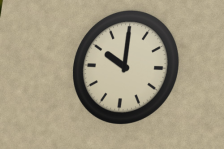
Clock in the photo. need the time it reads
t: 10:00
